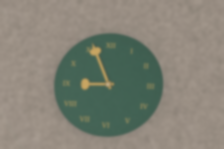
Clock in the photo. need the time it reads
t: 8:56
